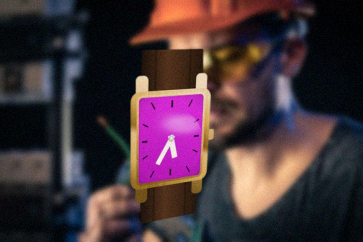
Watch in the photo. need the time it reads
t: 5:35
